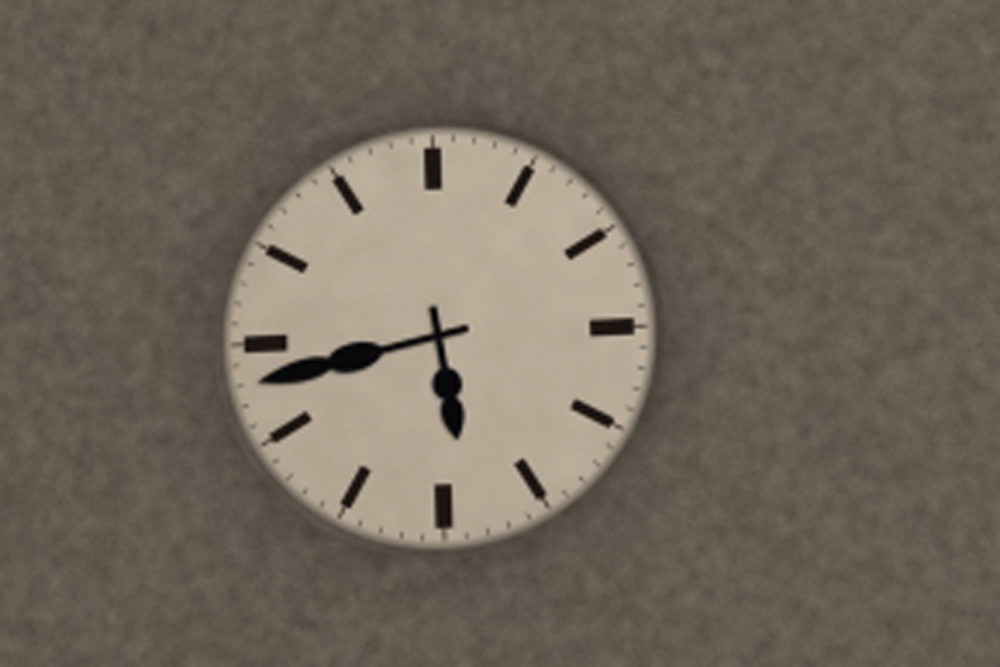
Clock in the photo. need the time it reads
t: 5:43
